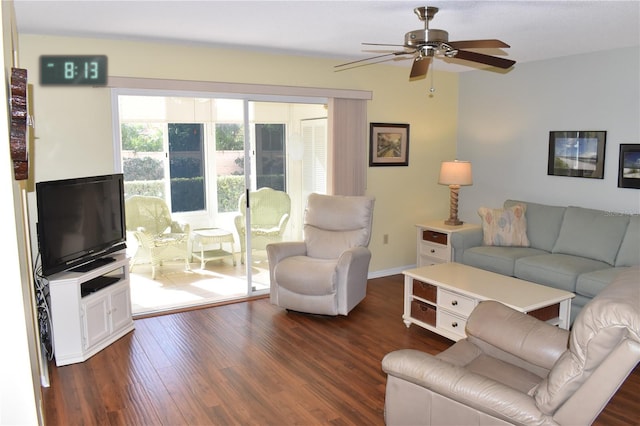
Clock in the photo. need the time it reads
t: 8:13
